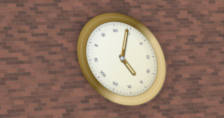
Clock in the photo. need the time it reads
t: 5:04
